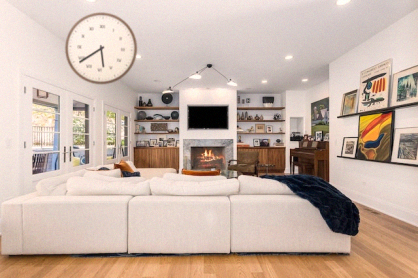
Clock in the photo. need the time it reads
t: 5:39
